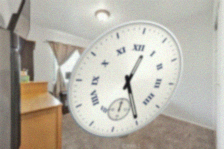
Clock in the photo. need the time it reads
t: 12:25
